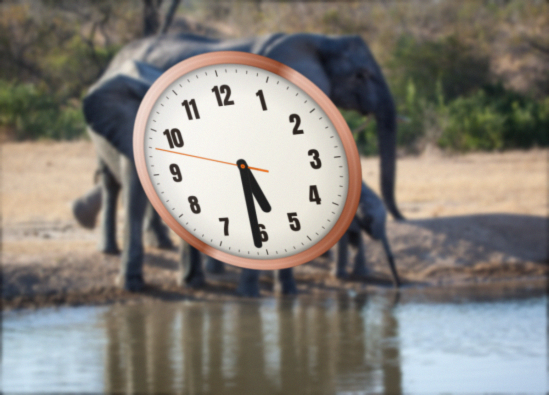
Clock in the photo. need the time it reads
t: 5:30:48
